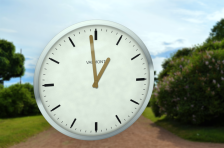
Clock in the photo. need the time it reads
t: 12:59
